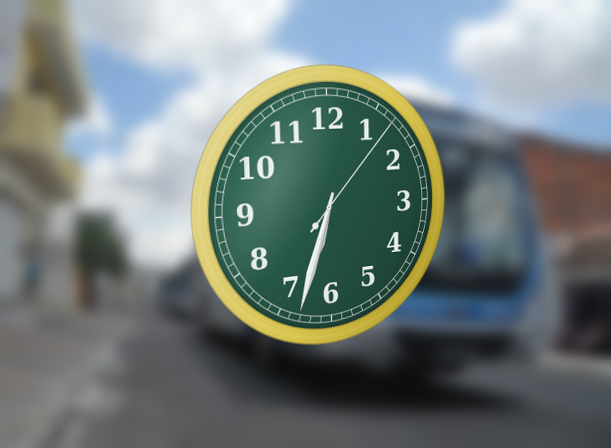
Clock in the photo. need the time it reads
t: 6:33:07
